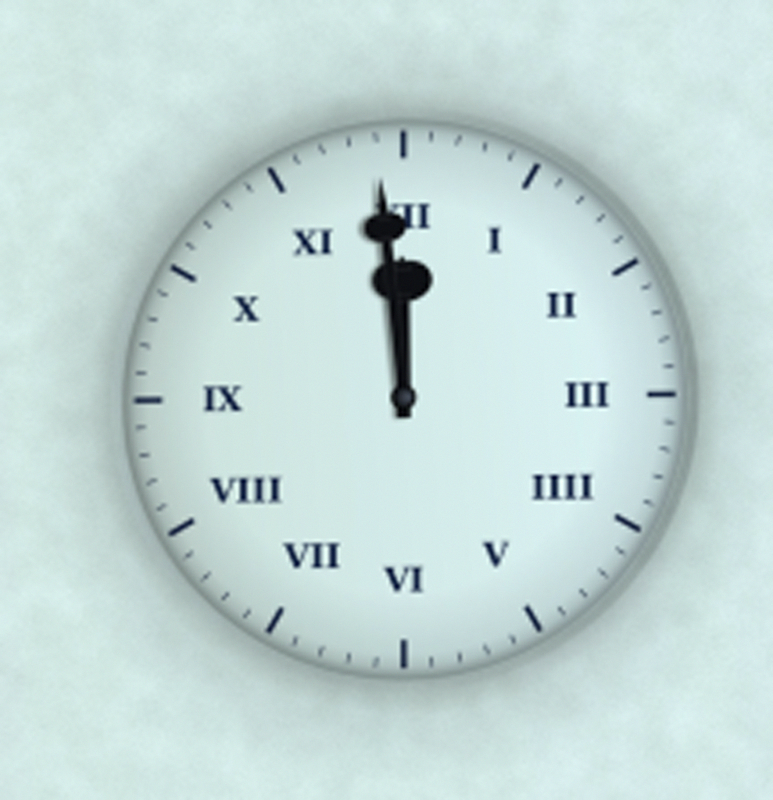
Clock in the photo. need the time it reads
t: 11:59
